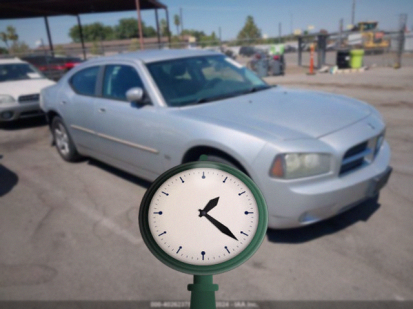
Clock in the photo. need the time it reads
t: 1:22
